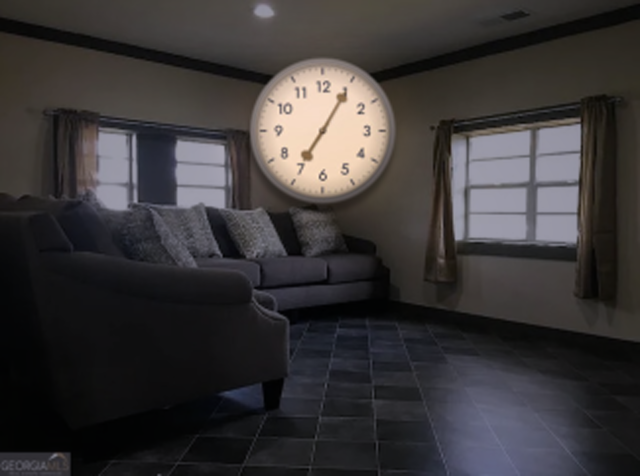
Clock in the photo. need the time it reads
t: 7:05
